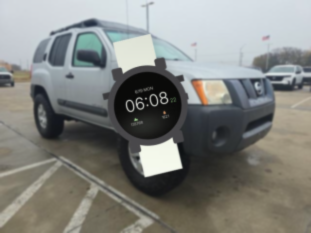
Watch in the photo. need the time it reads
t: 6:08
